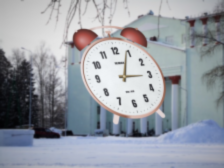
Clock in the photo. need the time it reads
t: 3:04
